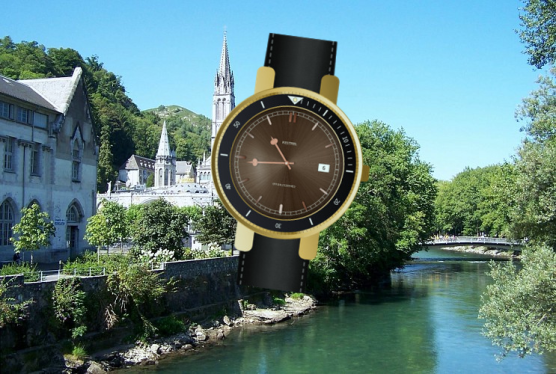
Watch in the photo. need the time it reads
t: 10:44
